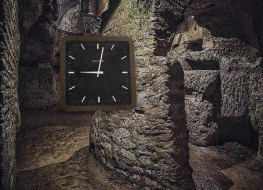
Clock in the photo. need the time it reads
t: 9:02
